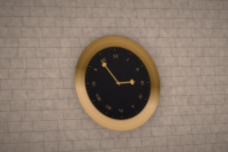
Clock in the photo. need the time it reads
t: 2:54
